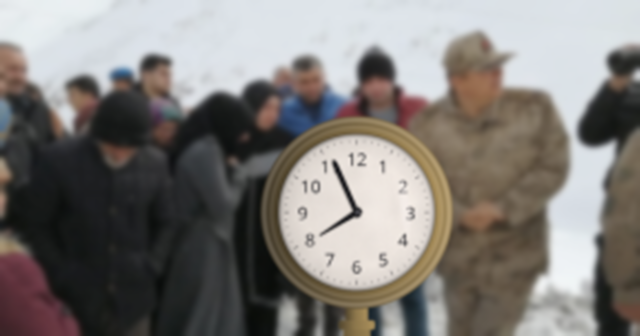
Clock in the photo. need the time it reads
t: 7:56
